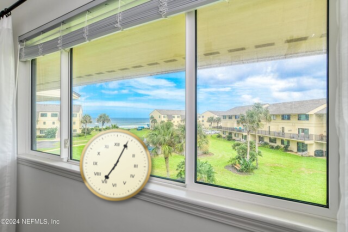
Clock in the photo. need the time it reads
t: 7:04
